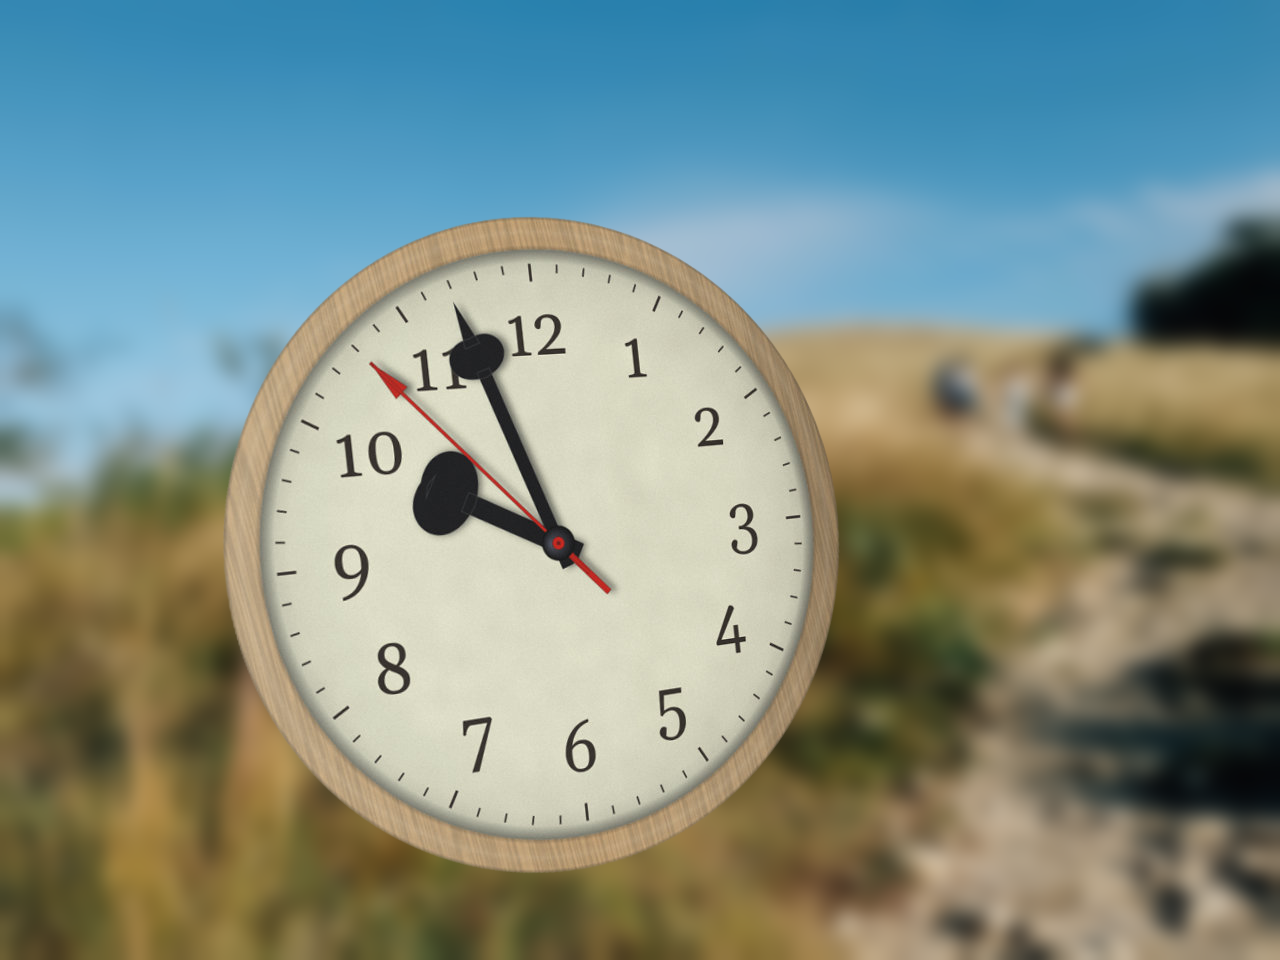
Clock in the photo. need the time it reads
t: 9:56:53
